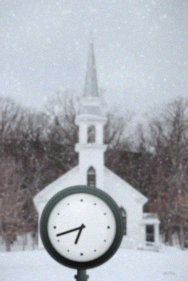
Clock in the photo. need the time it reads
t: 6:42
